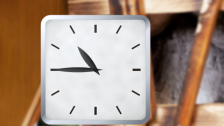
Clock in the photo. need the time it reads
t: 10:45
